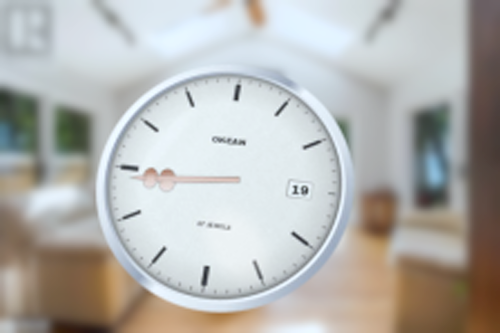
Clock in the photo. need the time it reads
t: 8:44
